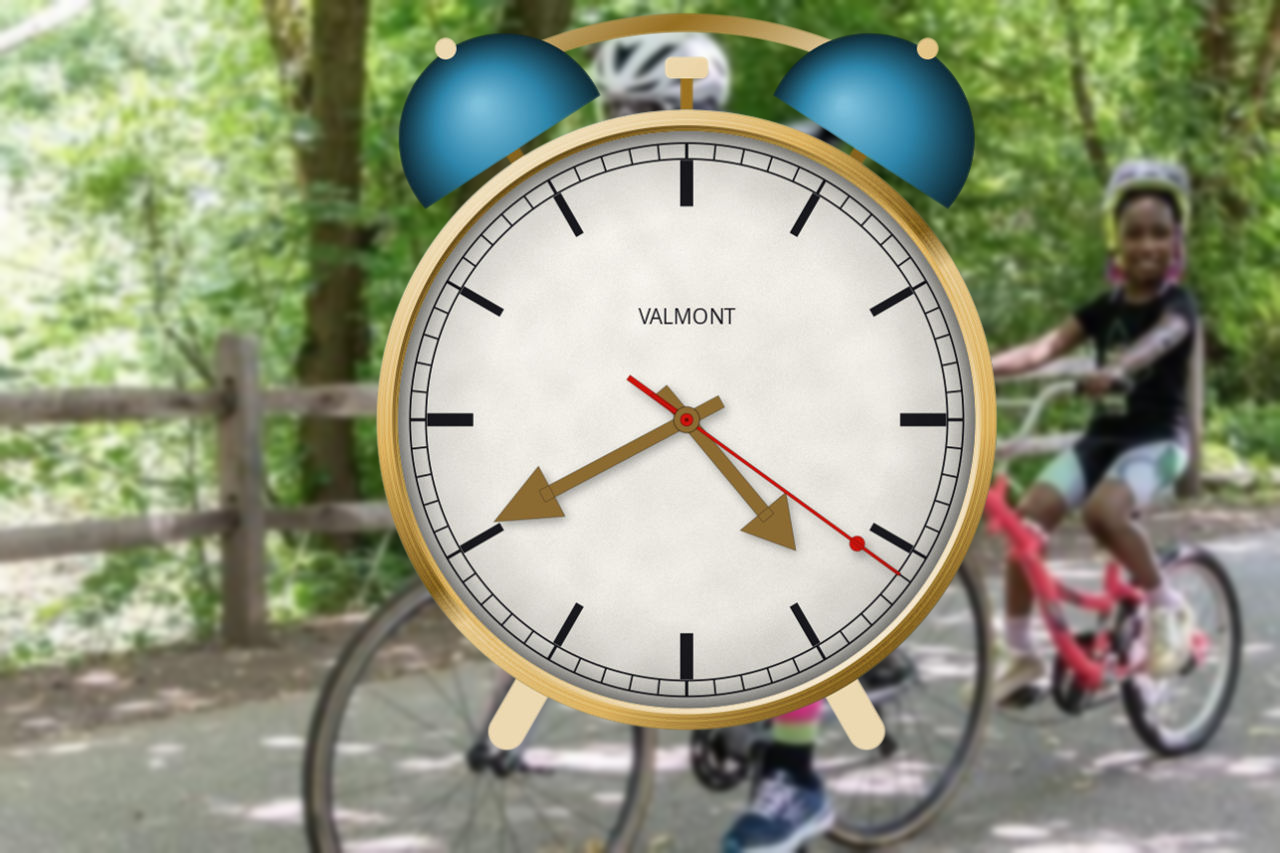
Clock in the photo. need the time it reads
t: 4:40:21
